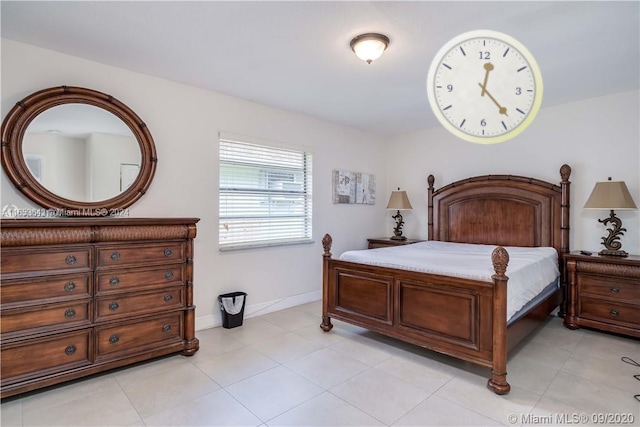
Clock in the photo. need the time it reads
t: 12:23
